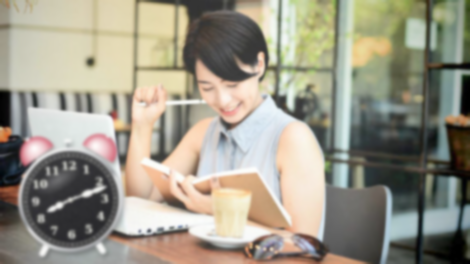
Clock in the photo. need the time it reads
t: 8:12
